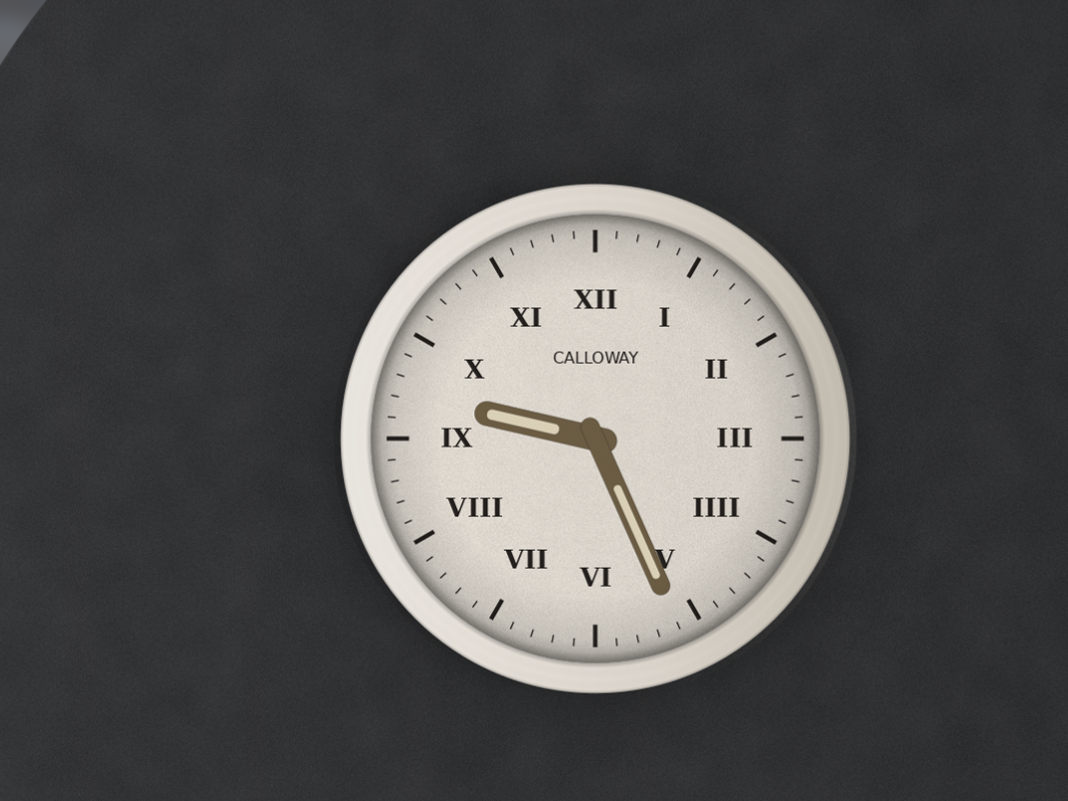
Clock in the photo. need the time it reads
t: 9:26
